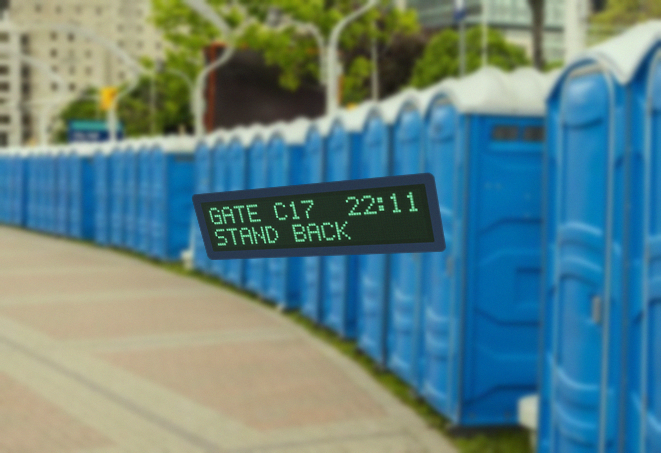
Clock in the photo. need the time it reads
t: 22:11
